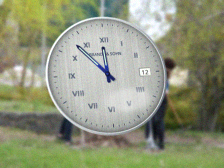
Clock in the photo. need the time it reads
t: 11:53
